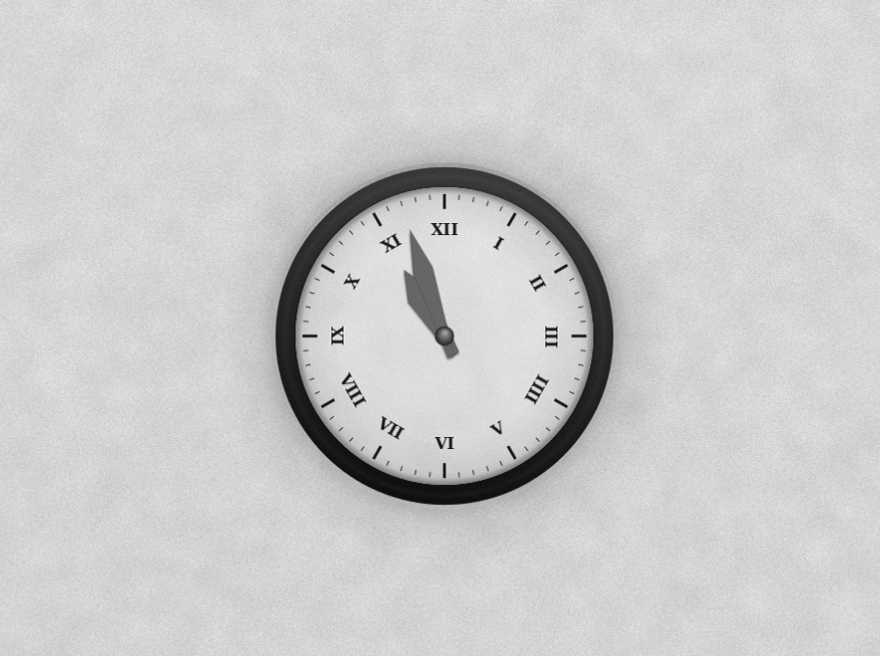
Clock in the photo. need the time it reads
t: 10:57
